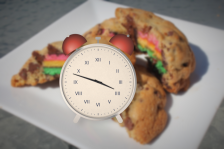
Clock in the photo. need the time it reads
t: 3:48
